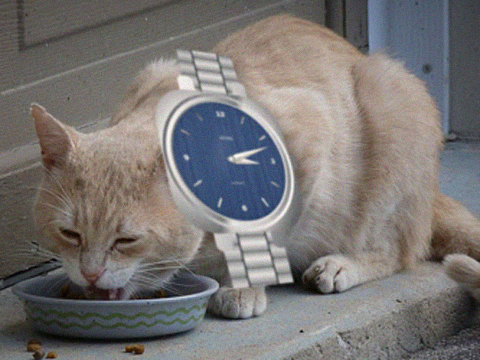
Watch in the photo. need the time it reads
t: 3:12
